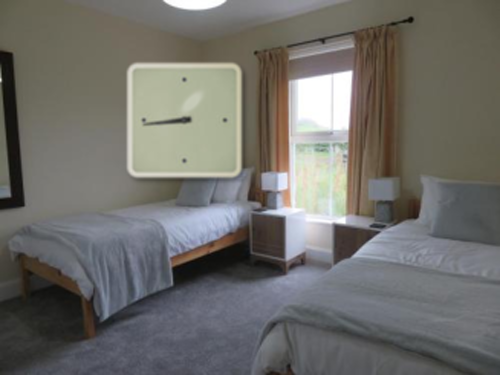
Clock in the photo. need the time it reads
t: 8:44
